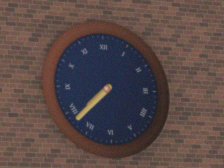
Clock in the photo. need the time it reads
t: 7:38
